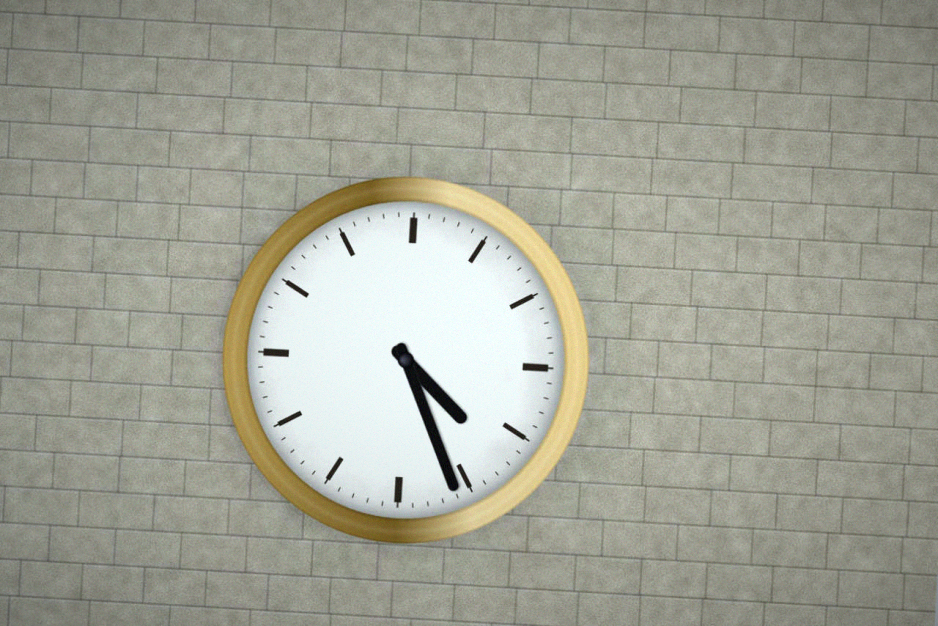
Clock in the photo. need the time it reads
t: 4:26
